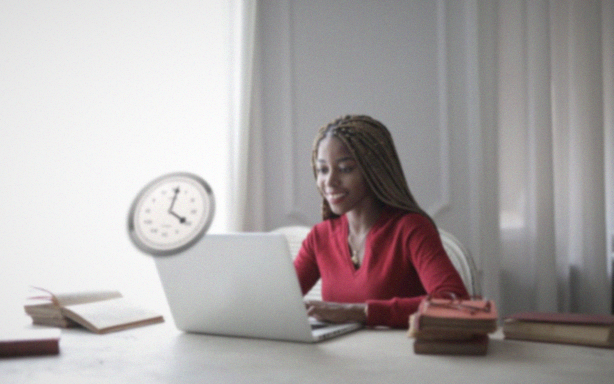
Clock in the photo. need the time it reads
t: 4:01
